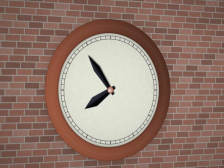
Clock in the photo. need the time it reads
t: 7:54
